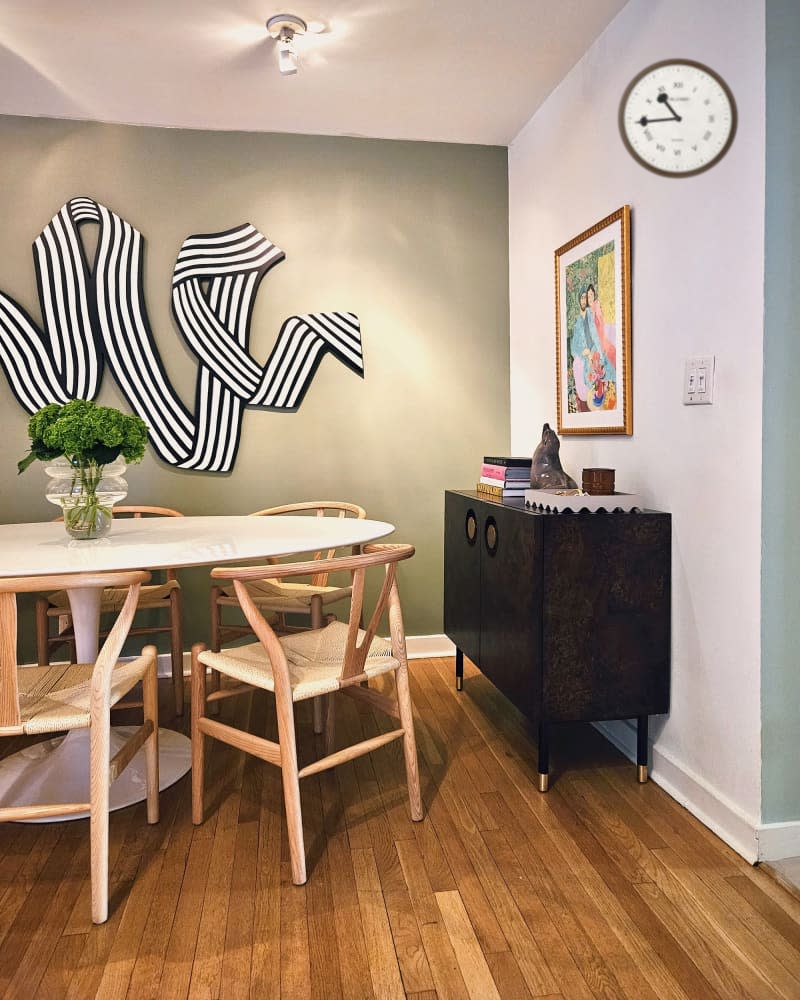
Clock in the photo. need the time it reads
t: 10:44
